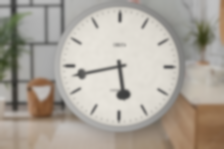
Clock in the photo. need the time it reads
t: 5:43
